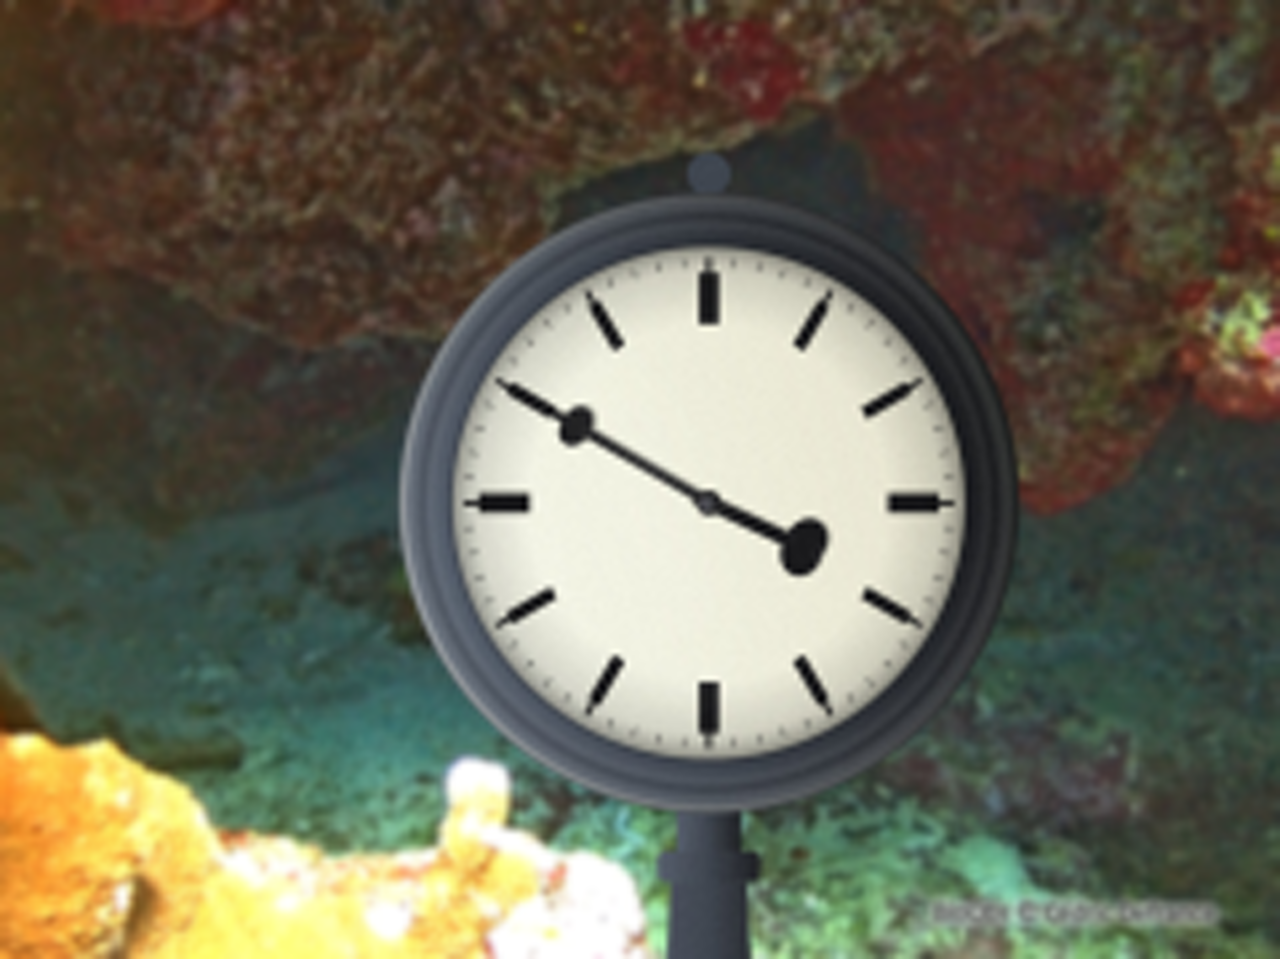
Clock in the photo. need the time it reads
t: 3:50
